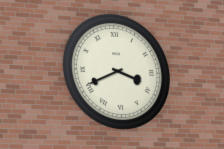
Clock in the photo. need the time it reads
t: 3:41
